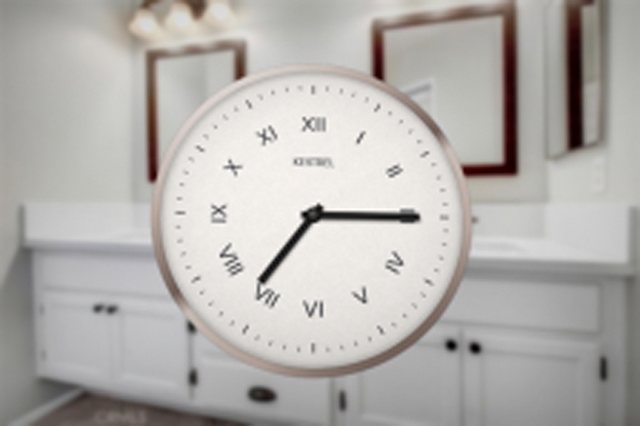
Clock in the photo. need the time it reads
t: 7:15
